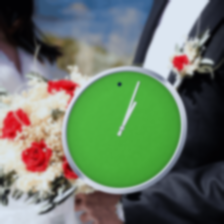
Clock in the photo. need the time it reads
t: 1:04
